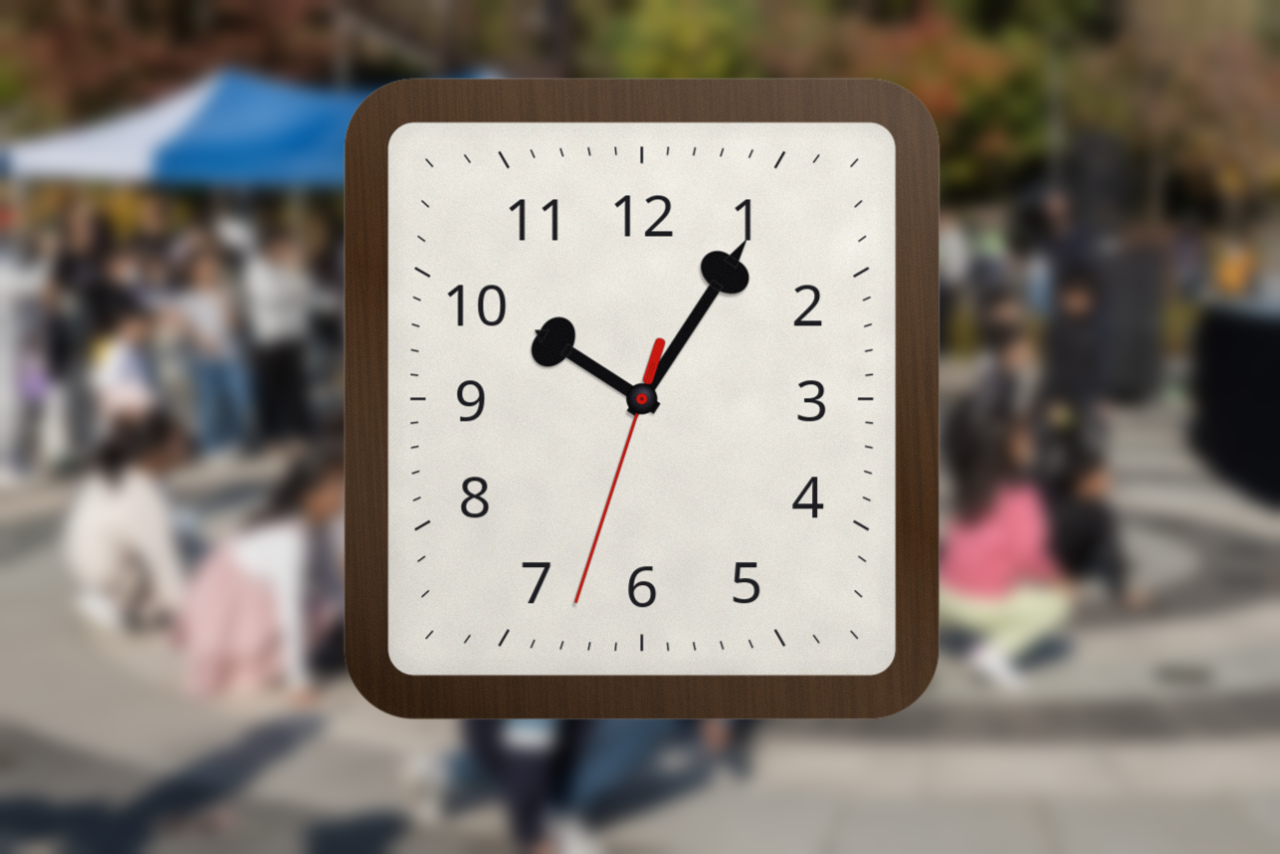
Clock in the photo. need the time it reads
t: 10:05:33
